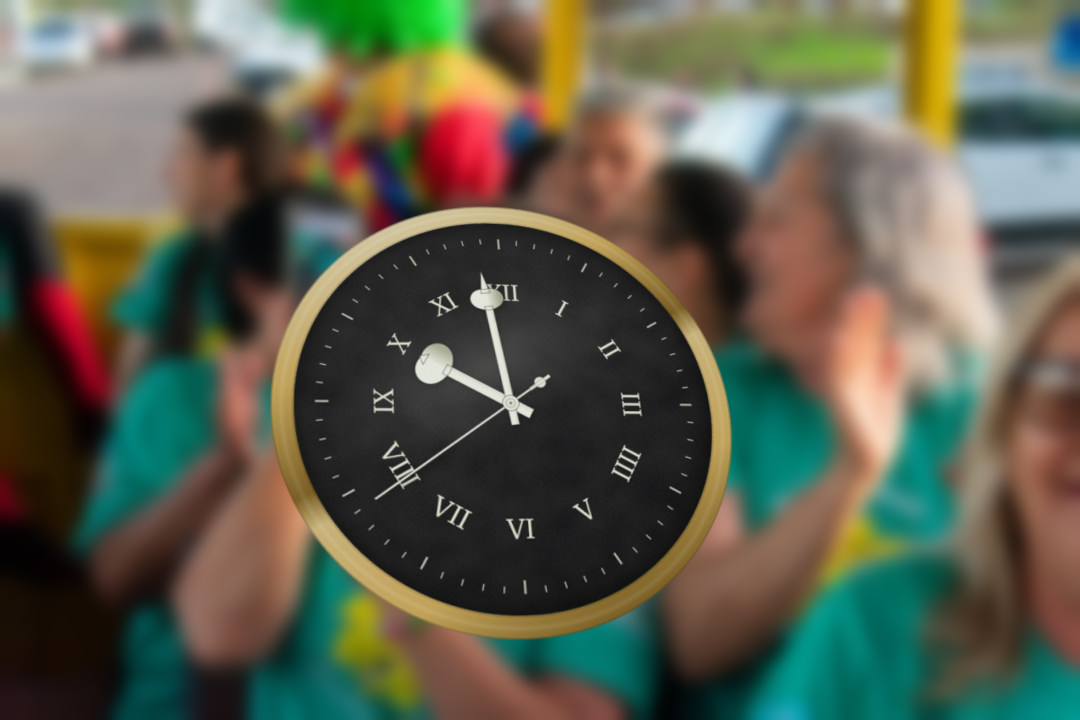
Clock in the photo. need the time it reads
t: 9:58:39
